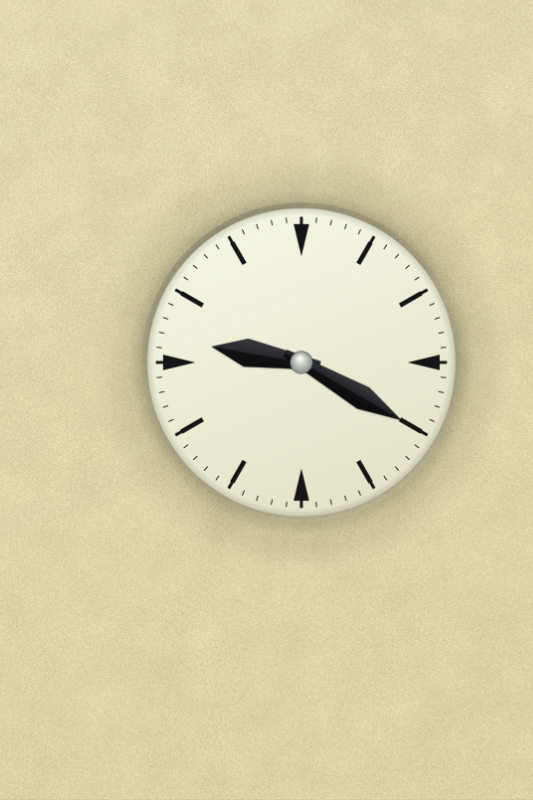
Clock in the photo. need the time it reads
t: 9:20
